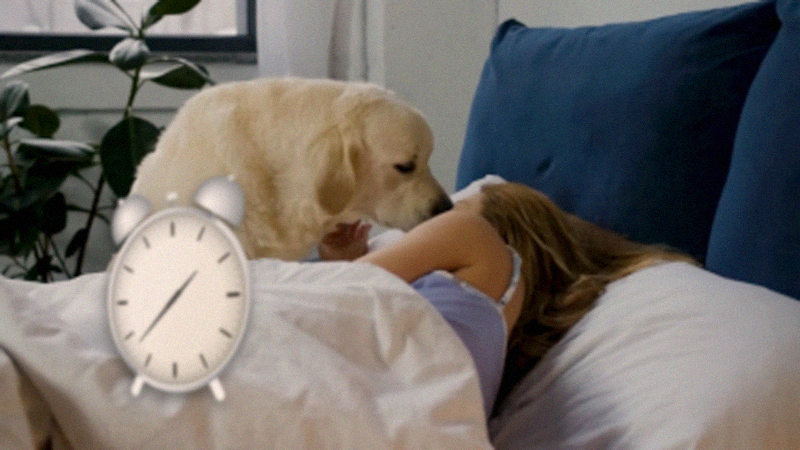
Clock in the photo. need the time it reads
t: 1:38
